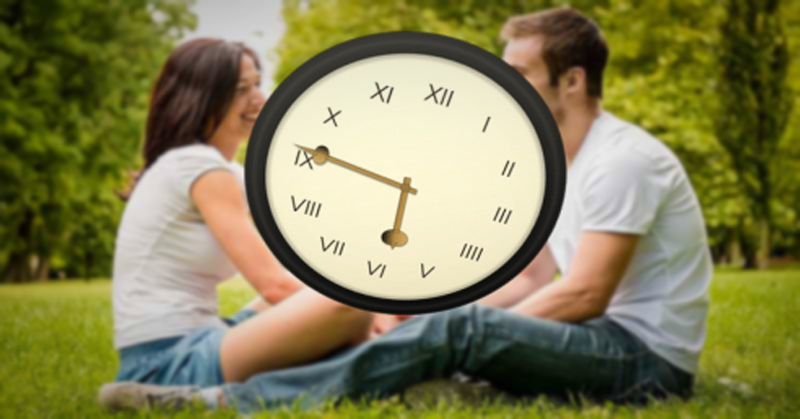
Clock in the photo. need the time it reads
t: 5:46
